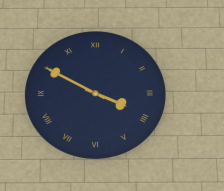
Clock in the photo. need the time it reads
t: 3:50
